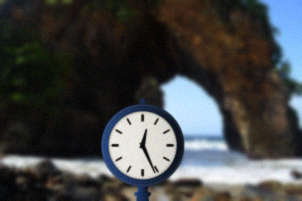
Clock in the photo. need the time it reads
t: 12:26
